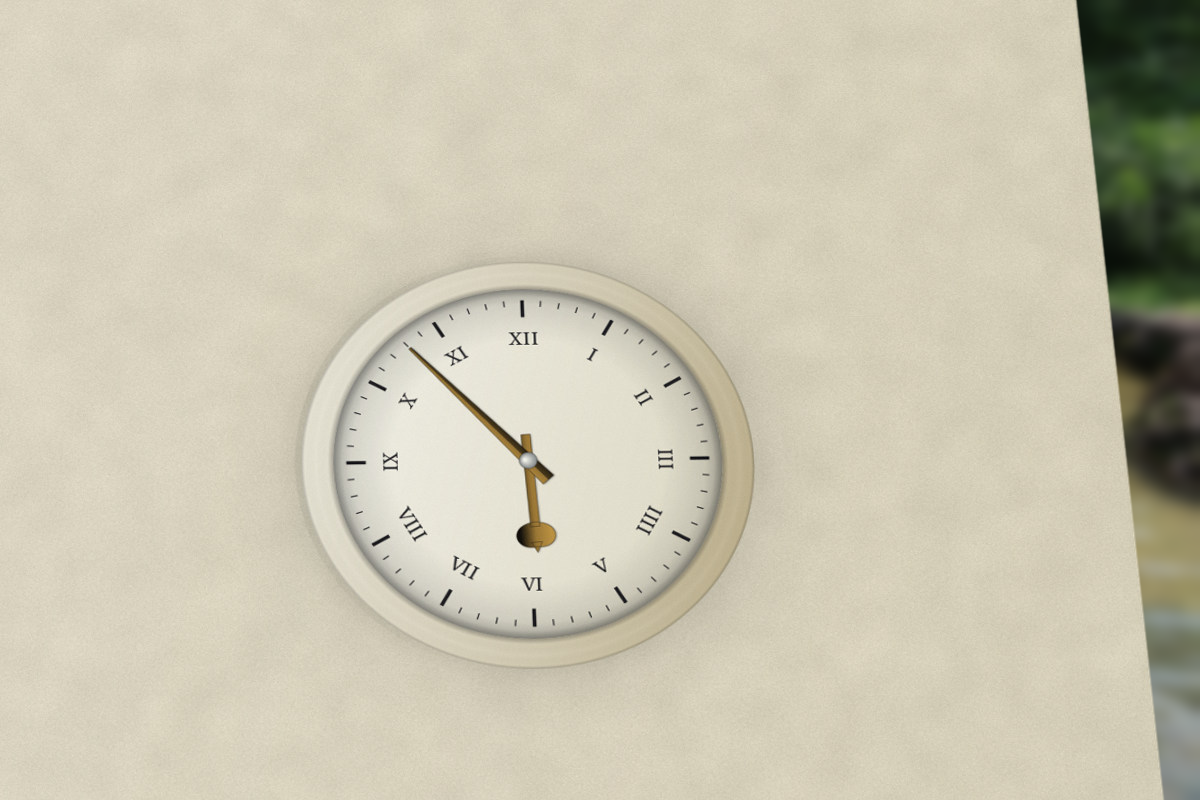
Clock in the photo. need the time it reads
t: 5:53
